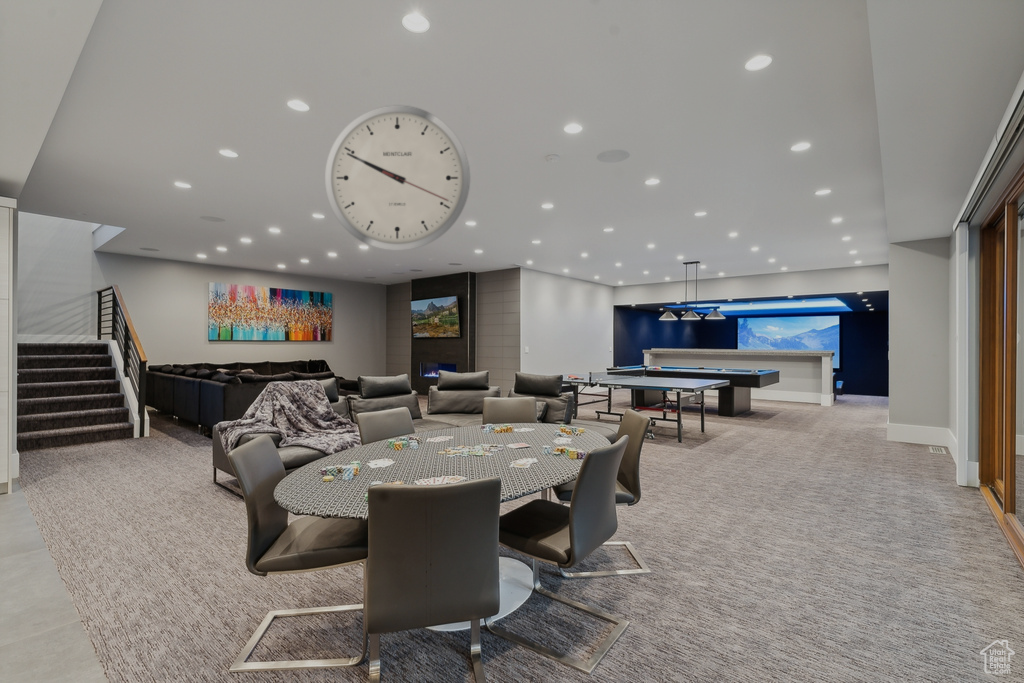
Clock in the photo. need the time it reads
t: 9:49:19
